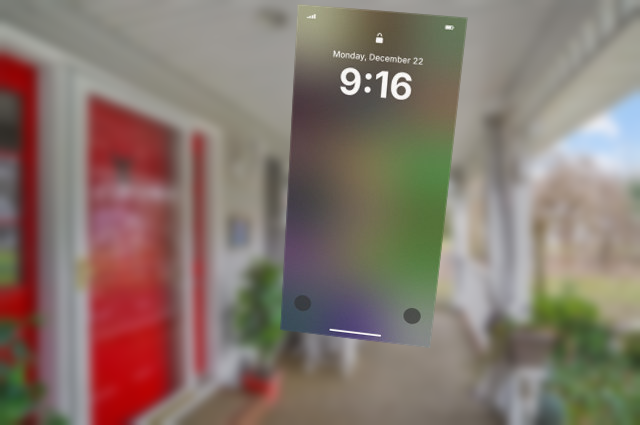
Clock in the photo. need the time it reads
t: 9:16
